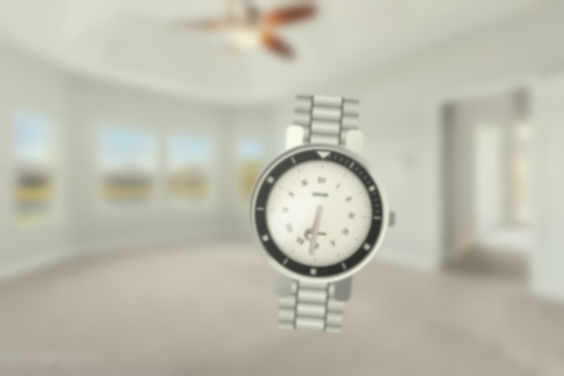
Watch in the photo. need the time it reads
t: 6:31
